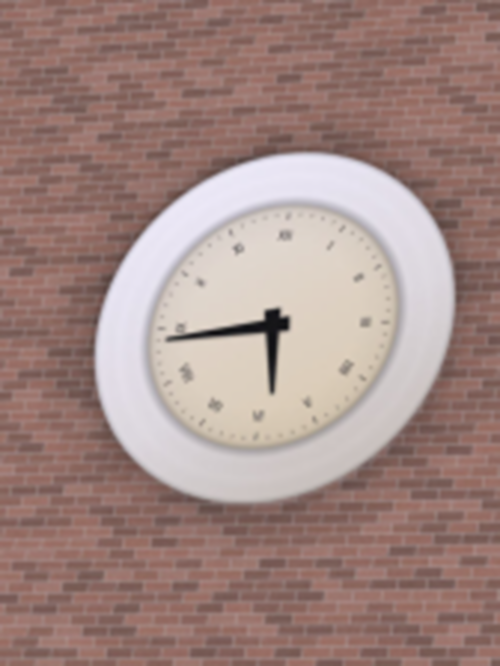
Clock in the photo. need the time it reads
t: 5:44
